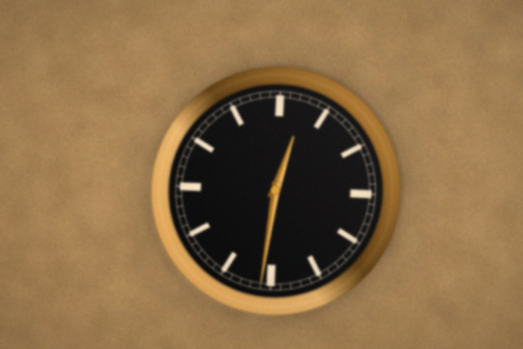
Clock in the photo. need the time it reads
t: 12:31
